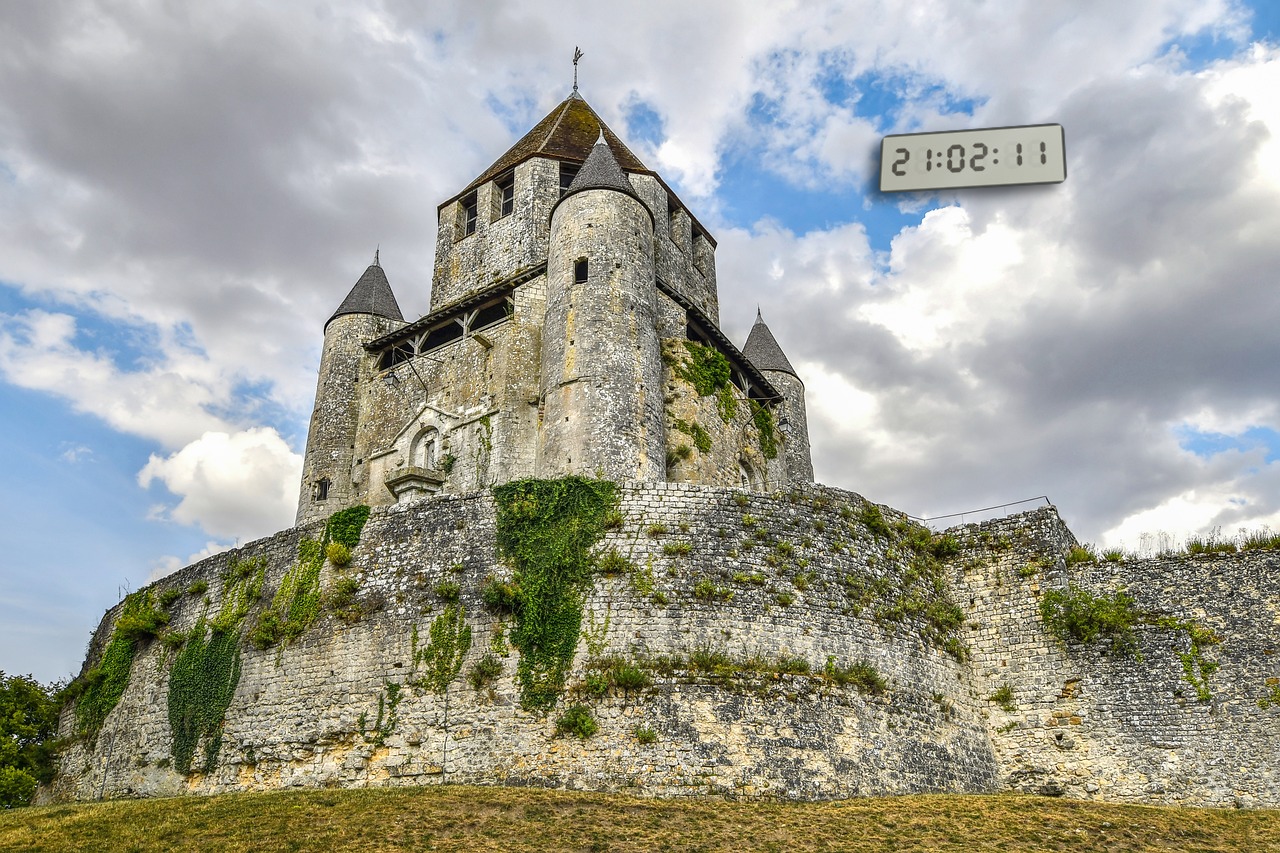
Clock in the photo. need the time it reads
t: 21:02:11
